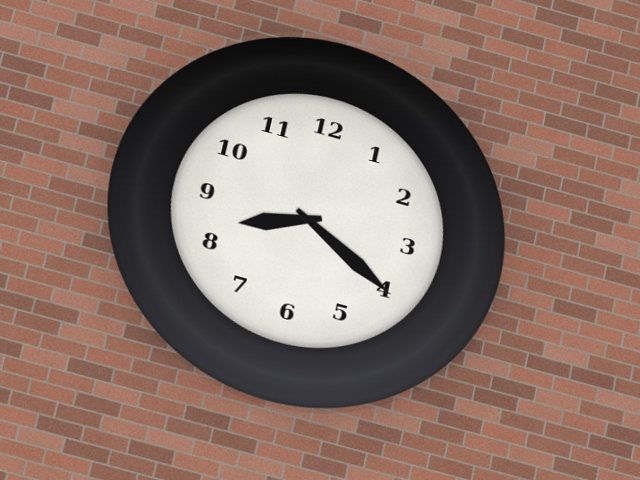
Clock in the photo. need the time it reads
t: 8:20
